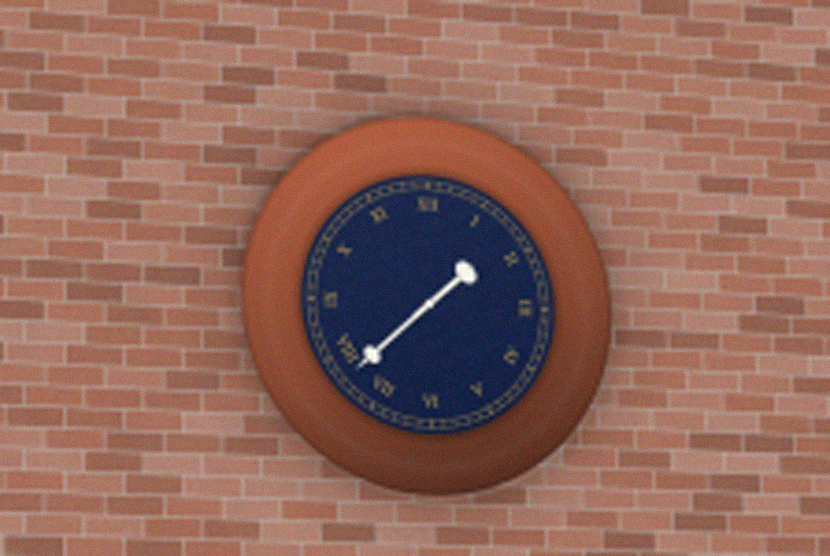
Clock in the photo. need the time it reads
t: 1:38
